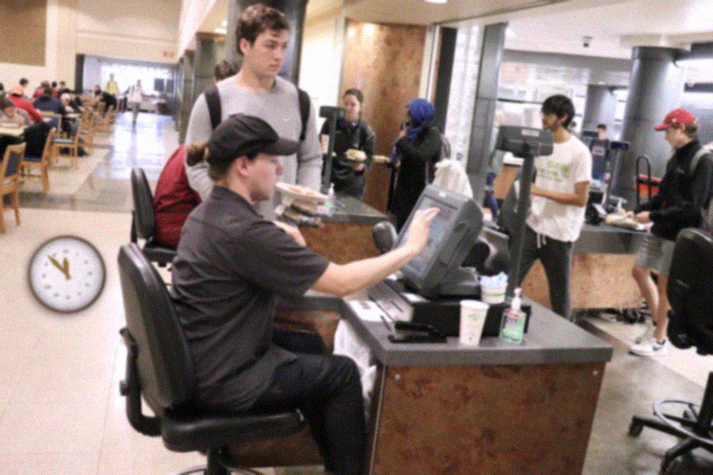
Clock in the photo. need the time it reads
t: 11:53
